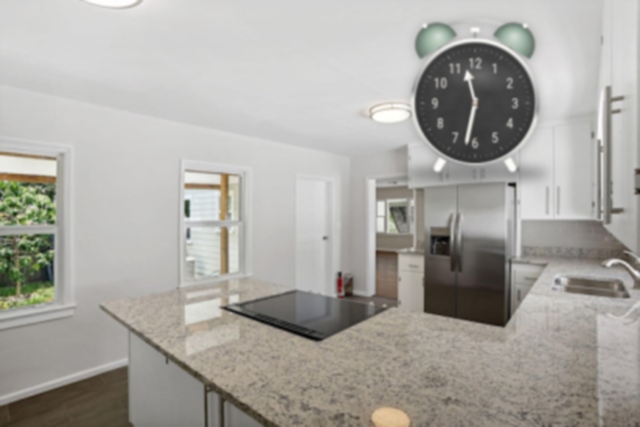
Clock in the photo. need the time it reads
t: 11:32
